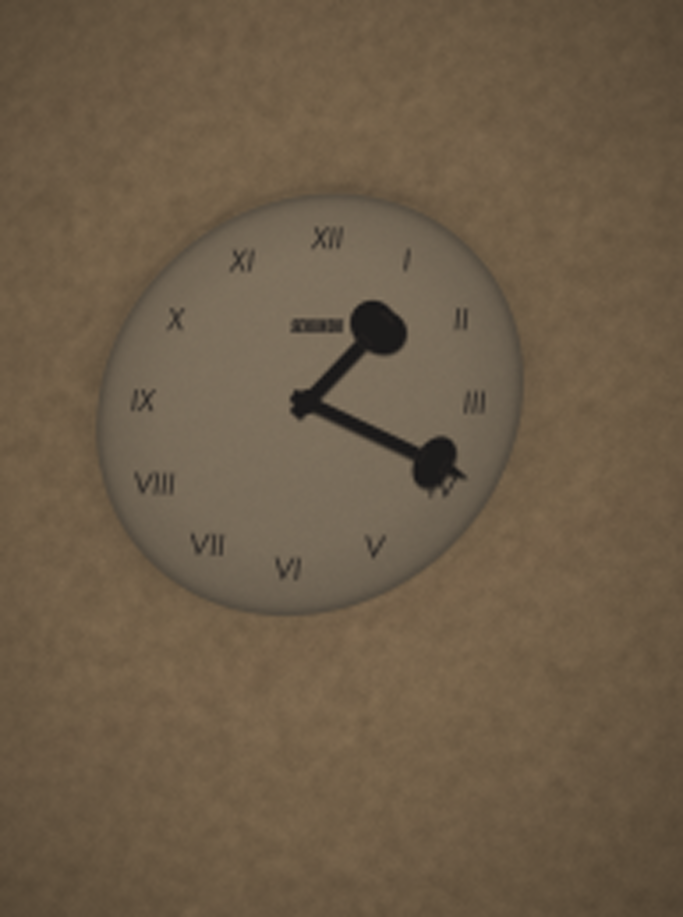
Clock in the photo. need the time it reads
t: 1:19
